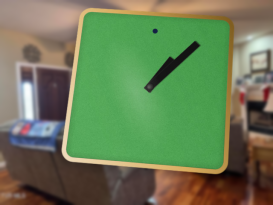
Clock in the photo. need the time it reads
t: 1:07
